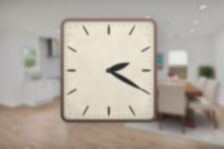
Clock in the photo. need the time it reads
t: 2:20
